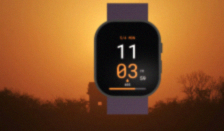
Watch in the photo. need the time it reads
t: 11:03
